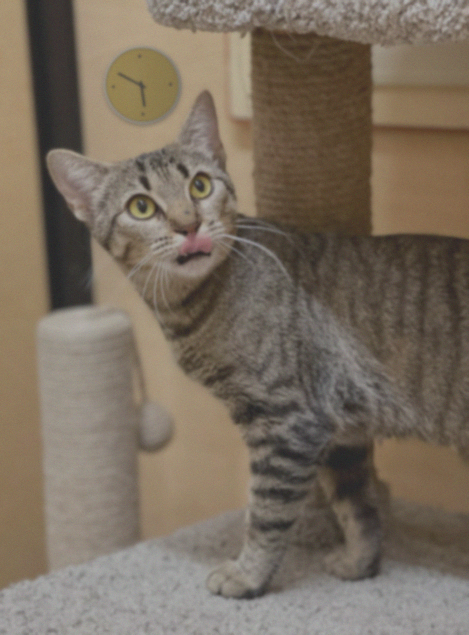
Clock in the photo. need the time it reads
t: 5:50
